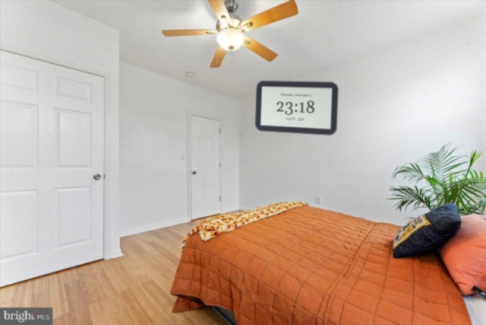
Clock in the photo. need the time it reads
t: 23:18
